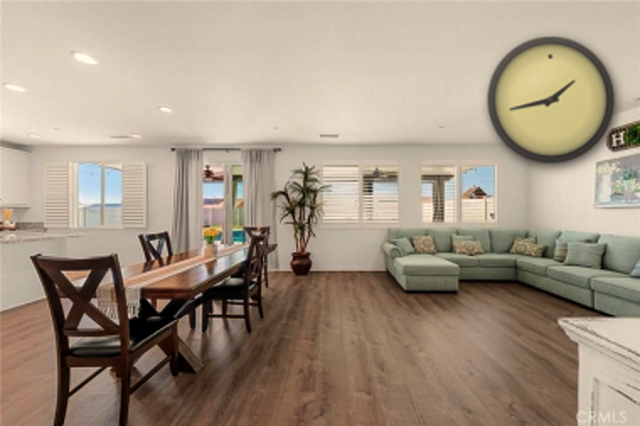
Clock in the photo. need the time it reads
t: 1:43
